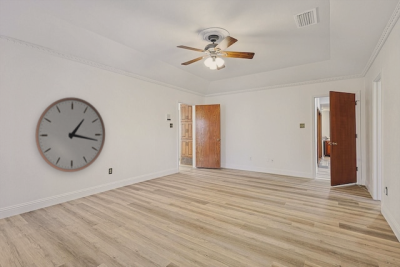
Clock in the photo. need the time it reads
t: 1:17
